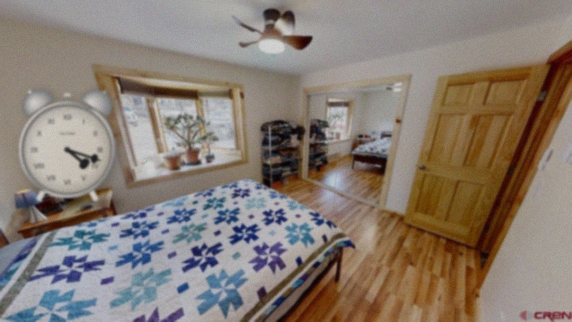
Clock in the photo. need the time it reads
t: 4:18
